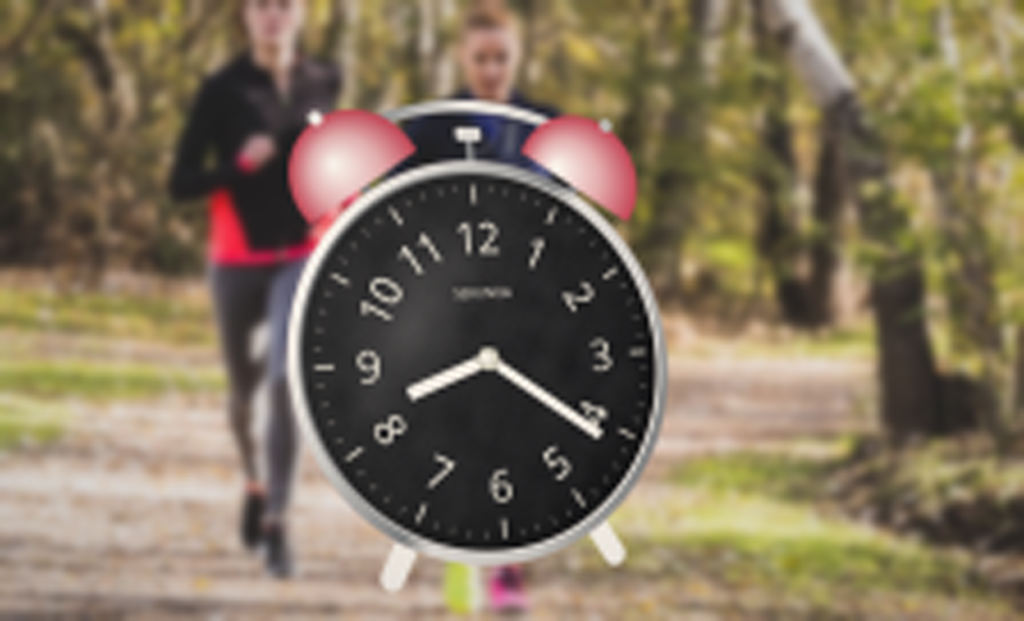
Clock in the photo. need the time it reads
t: 8:21
